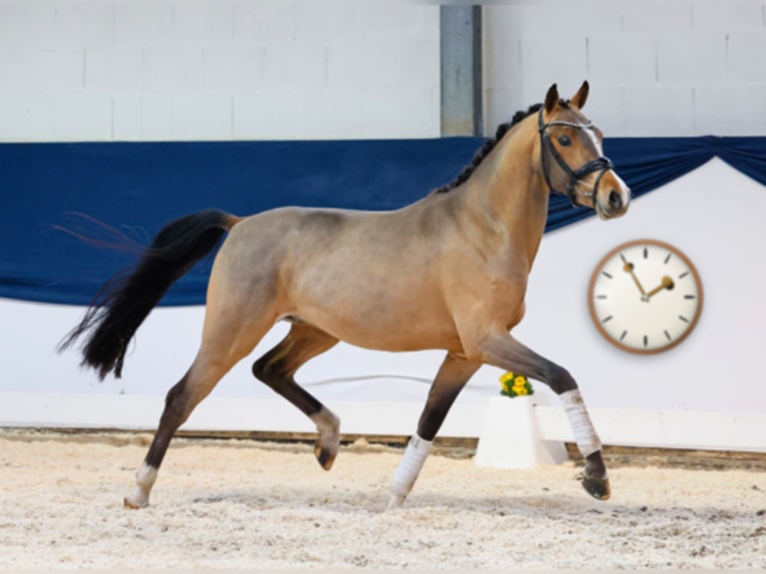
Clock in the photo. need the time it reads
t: 1:55
